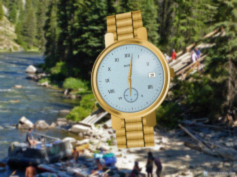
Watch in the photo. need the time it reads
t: 6:02
